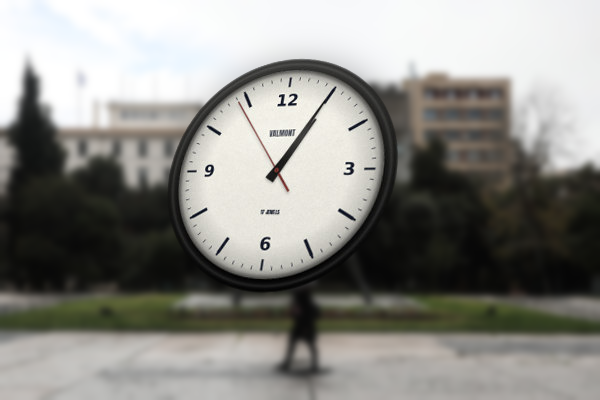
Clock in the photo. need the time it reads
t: 1:04:54
